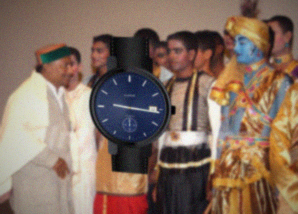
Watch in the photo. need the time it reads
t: 9:16
